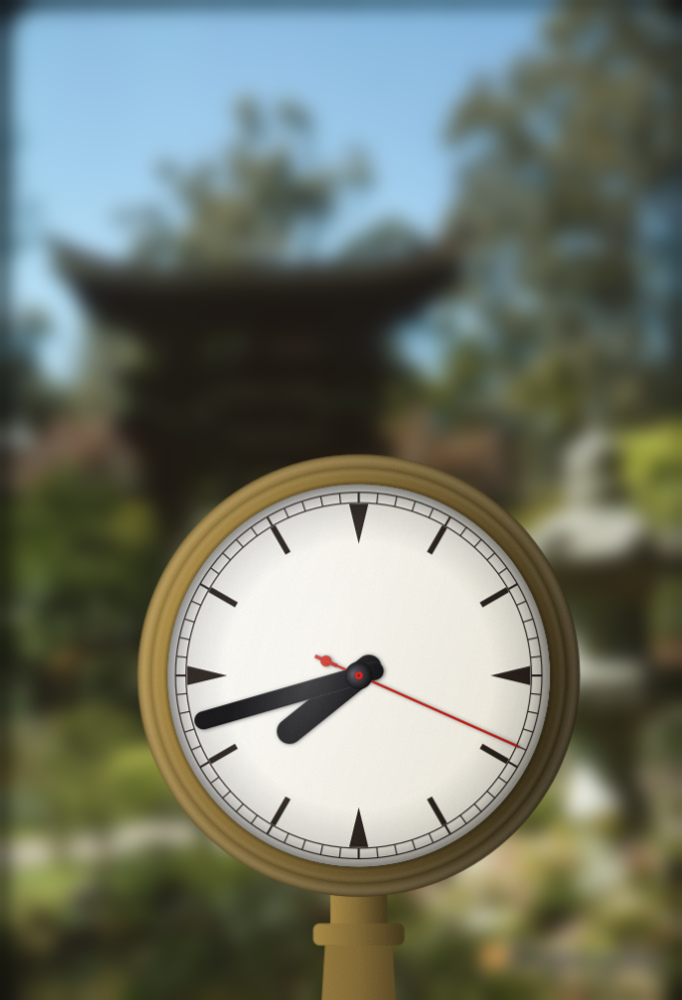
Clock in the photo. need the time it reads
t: 7:42:19
